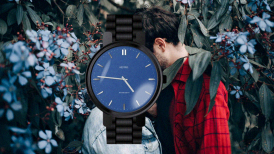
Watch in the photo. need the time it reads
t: 4:46
